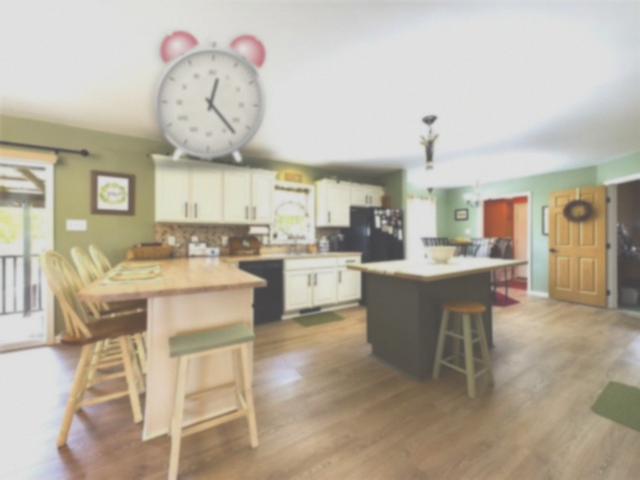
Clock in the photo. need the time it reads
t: 12:23
